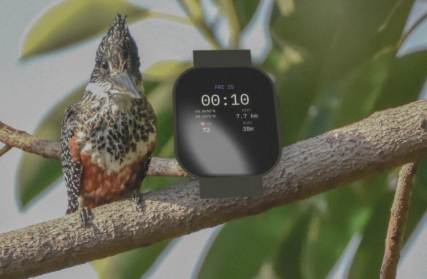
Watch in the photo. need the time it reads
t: 0:10
